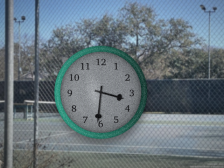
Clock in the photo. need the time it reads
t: 3:31
